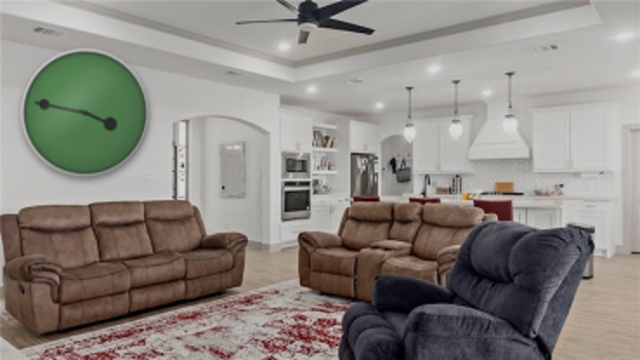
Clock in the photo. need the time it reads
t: 3:47
